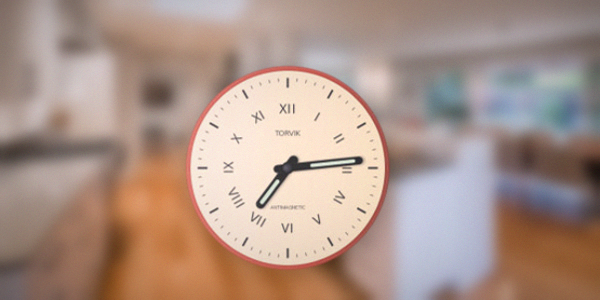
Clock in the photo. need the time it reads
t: 7:14
